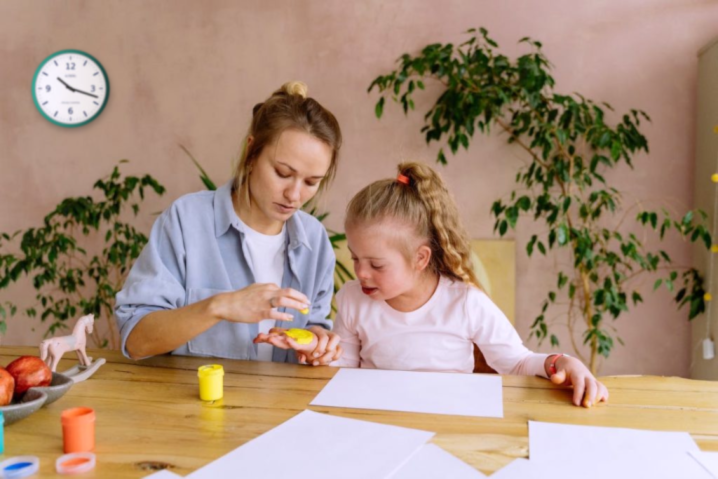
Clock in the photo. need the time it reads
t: 10:18
